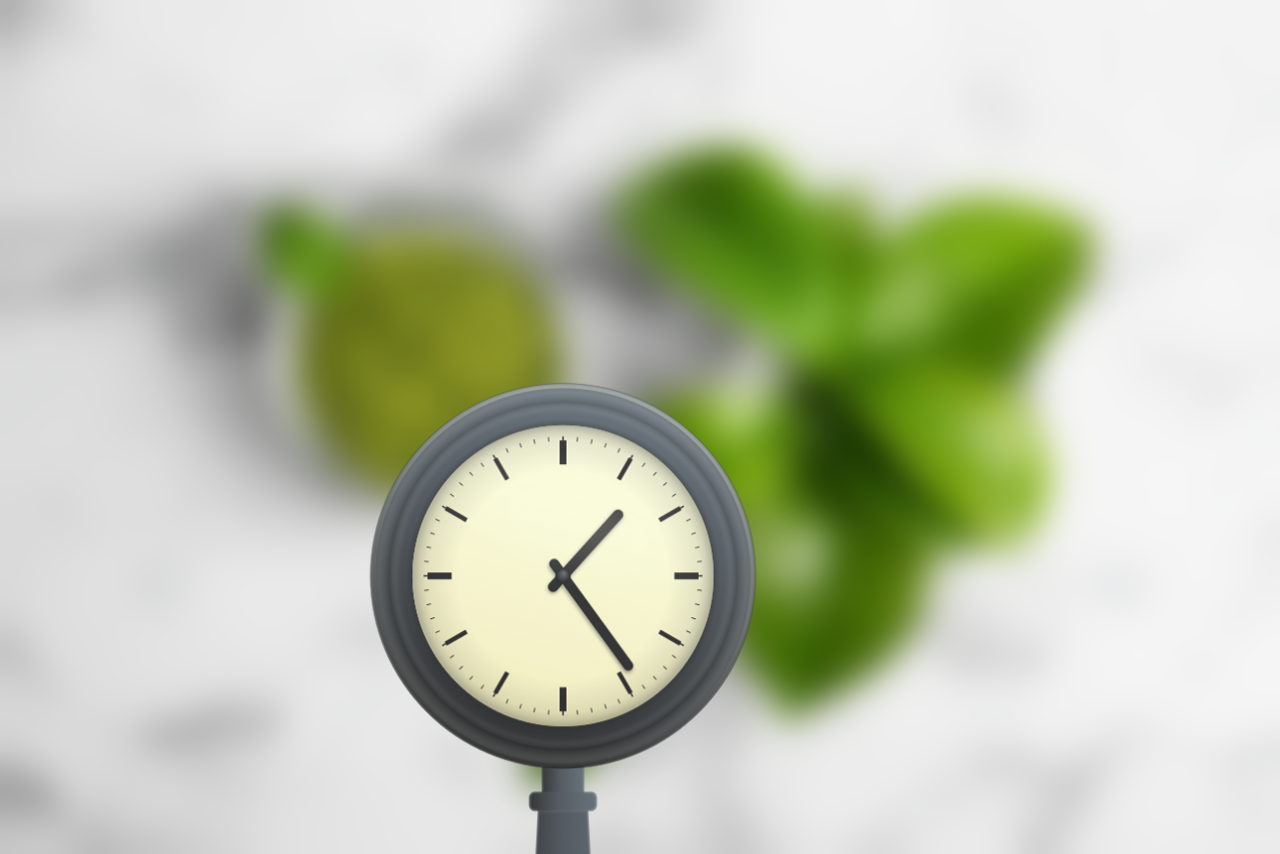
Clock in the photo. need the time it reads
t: 1:24
